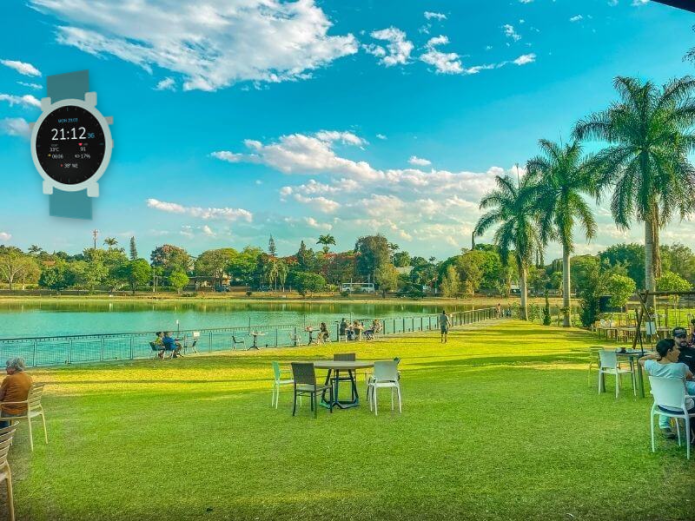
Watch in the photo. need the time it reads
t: 21:12
